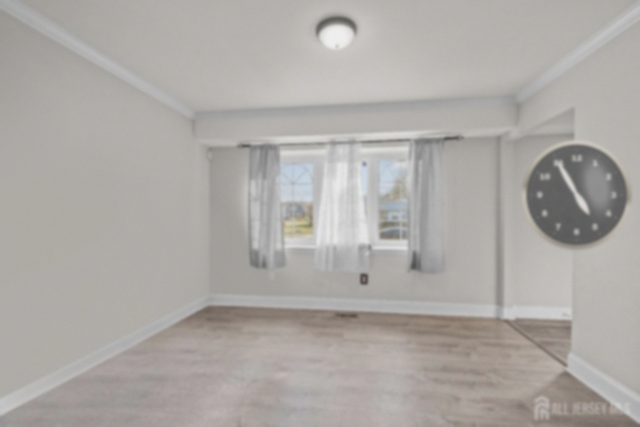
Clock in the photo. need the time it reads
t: 4:55
